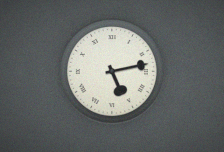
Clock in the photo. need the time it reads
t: 5:13
